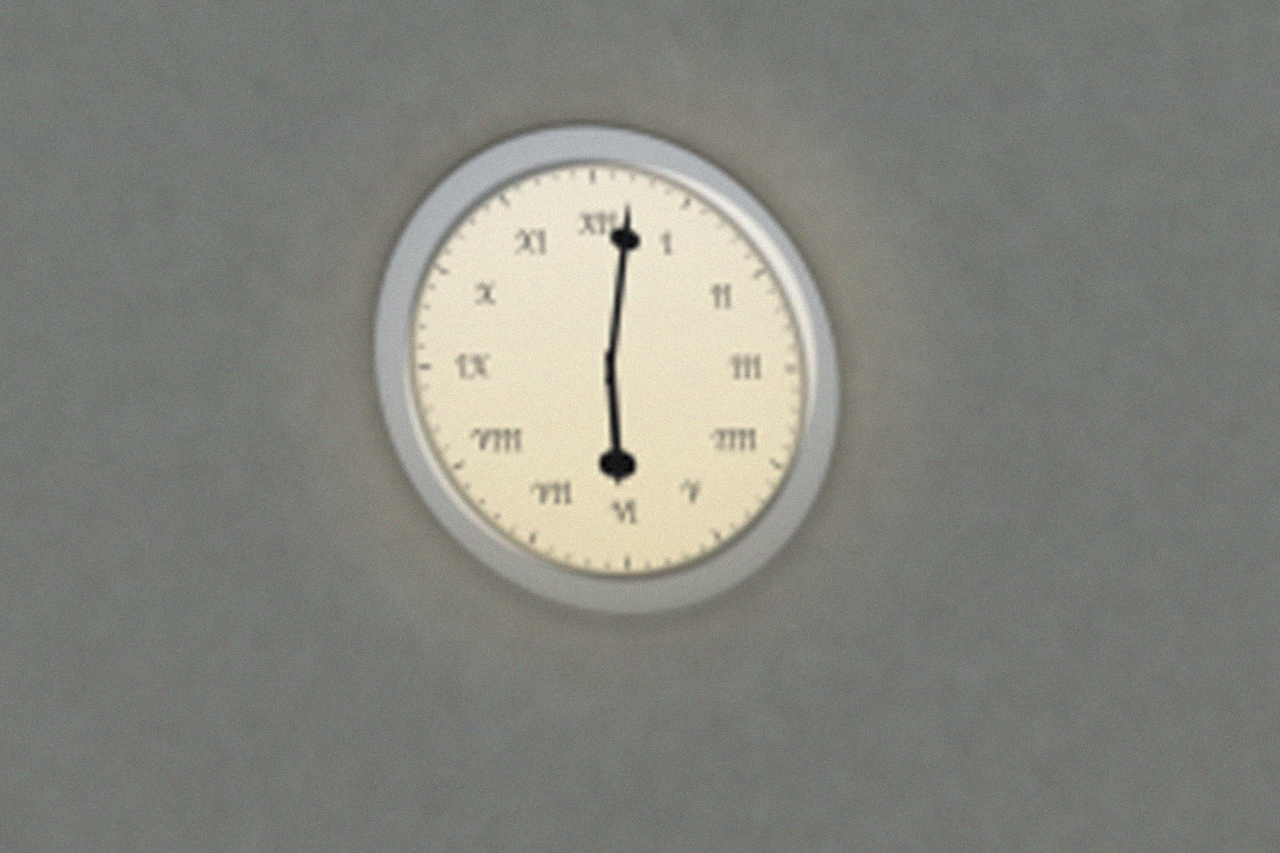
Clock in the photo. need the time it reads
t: 6:02
